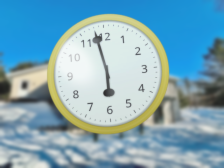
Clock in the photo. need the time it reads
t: 5:58
